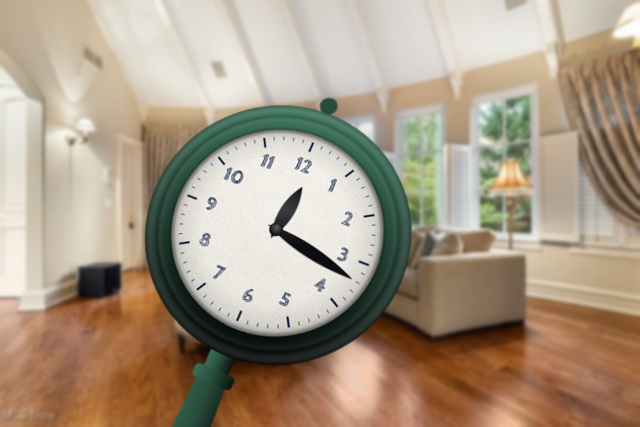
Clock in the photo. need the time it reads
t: 12:17
